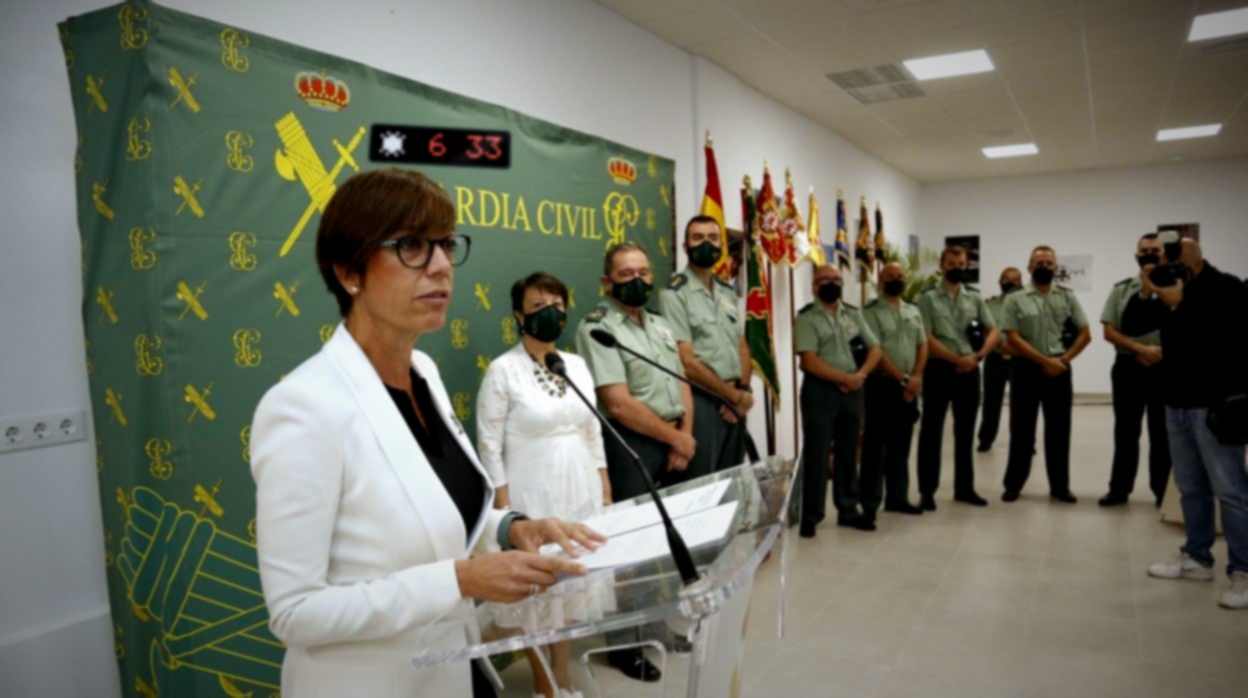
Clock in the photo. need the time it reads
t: 6:33
